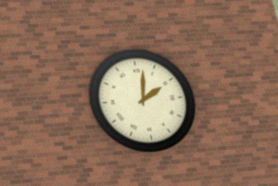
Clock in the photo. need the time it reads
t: 2:02
